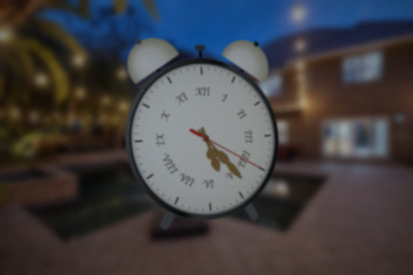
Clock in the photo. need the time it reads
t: 5:23:20
